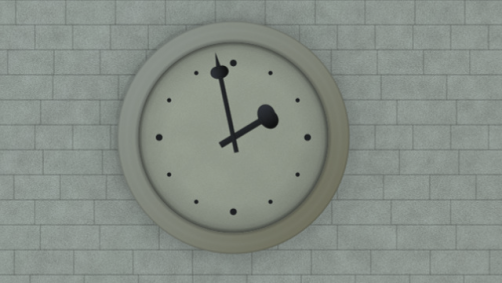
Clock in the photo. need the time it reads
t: 1:58
